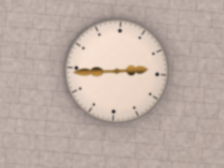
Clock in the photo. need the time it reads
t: 2:44
